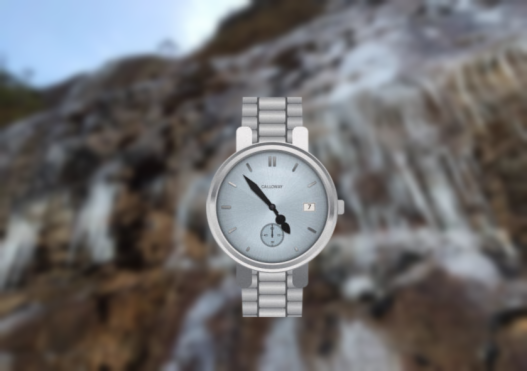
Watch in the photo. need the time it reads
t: 4:53
